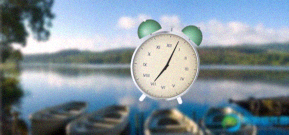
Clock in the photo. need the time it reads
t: 7:03
